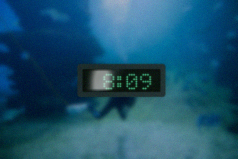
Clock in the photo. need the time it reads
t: 8:09
